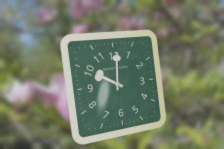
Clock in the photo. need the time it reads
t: 10:01
